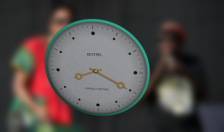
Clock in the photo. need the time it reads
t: 8:20
